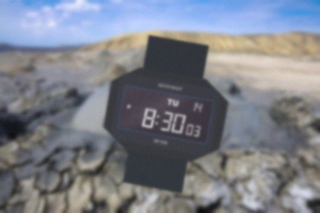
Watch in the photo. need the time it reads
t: 8:30
